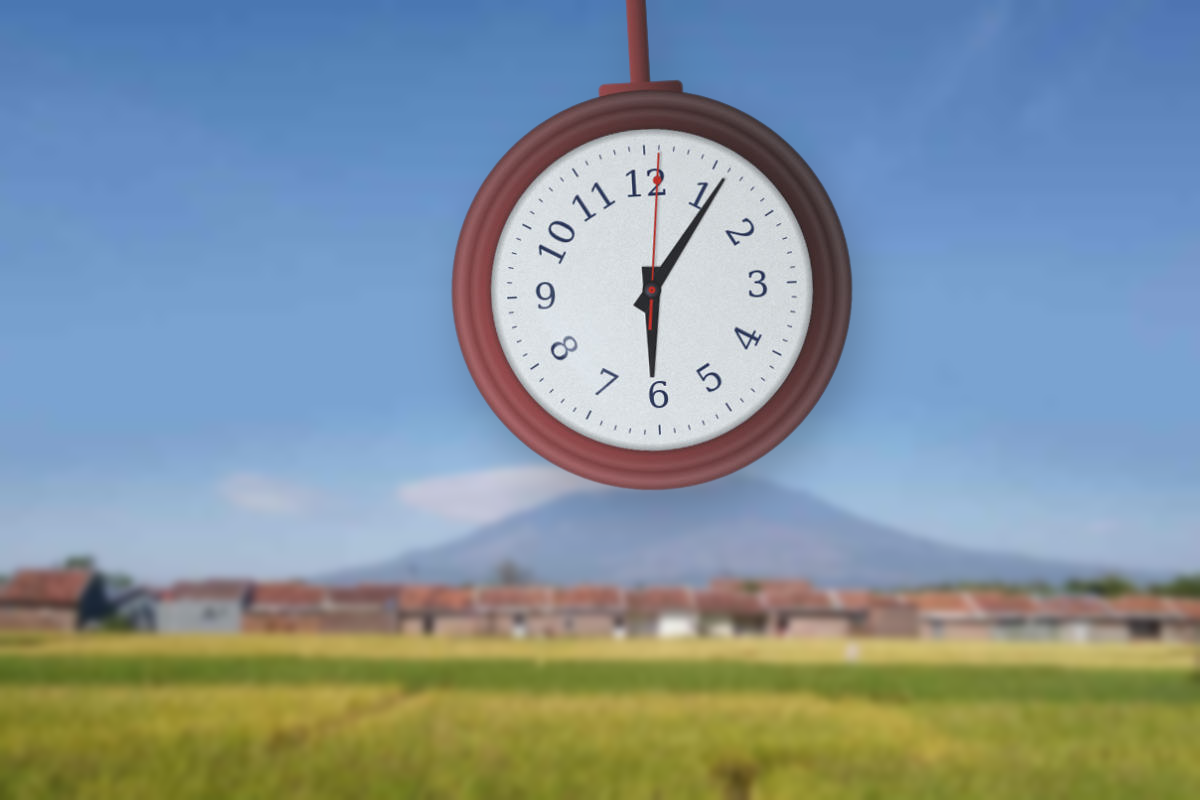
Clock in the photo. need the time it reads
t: 6:06:01
